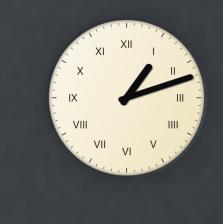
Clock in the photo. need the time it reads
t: 1:12
